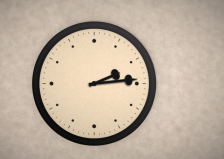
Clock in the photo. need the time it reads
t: 2:14
